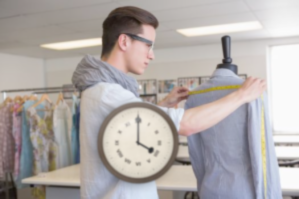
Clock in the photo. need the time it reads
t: 4:00
